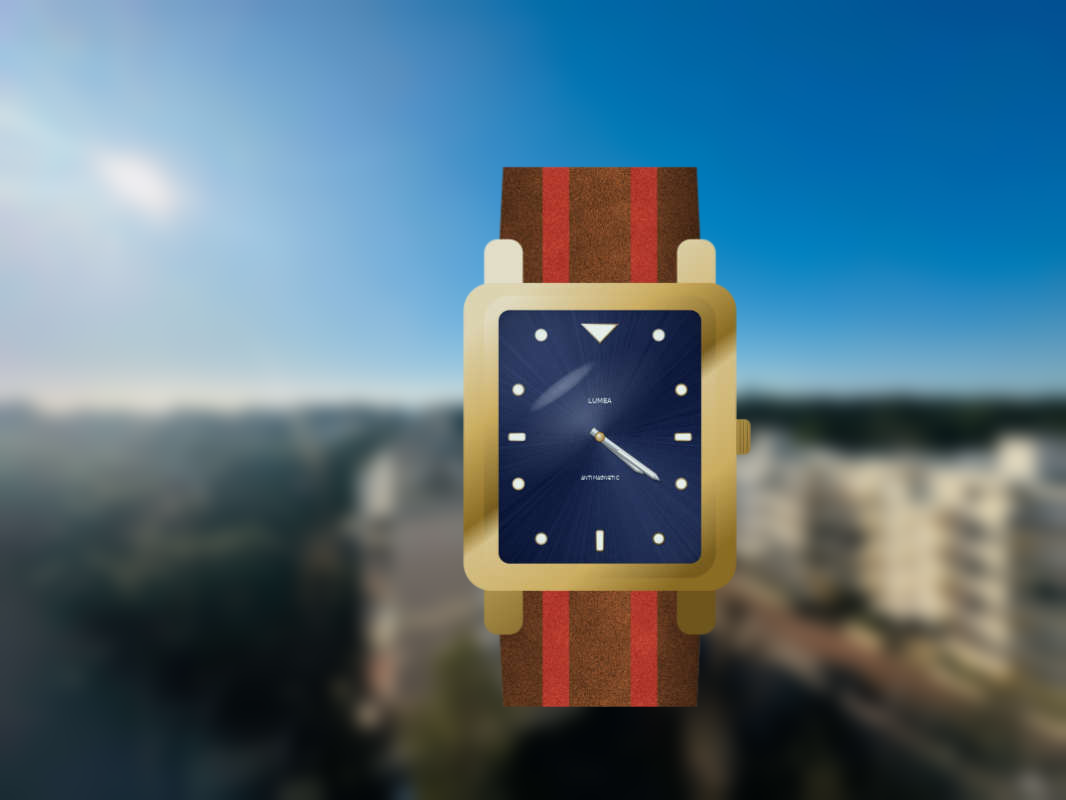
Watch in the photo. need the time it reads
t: 4:21
